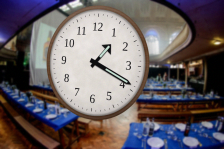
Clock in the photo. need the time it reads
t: 1:19
